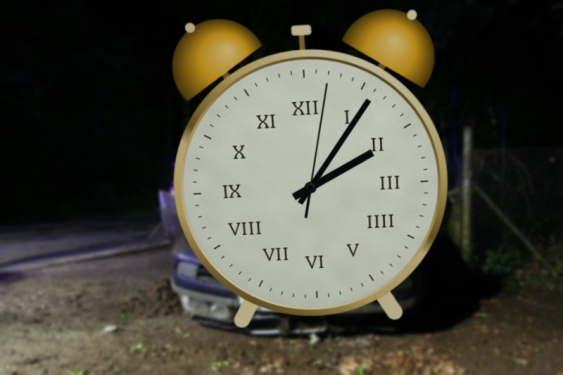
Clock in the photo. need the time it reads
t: 2:06:02
